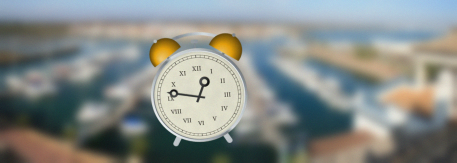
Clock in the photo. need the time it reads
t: 12:47
